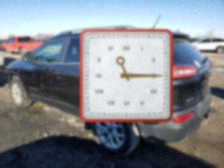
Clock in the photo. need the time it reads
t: 11:15
